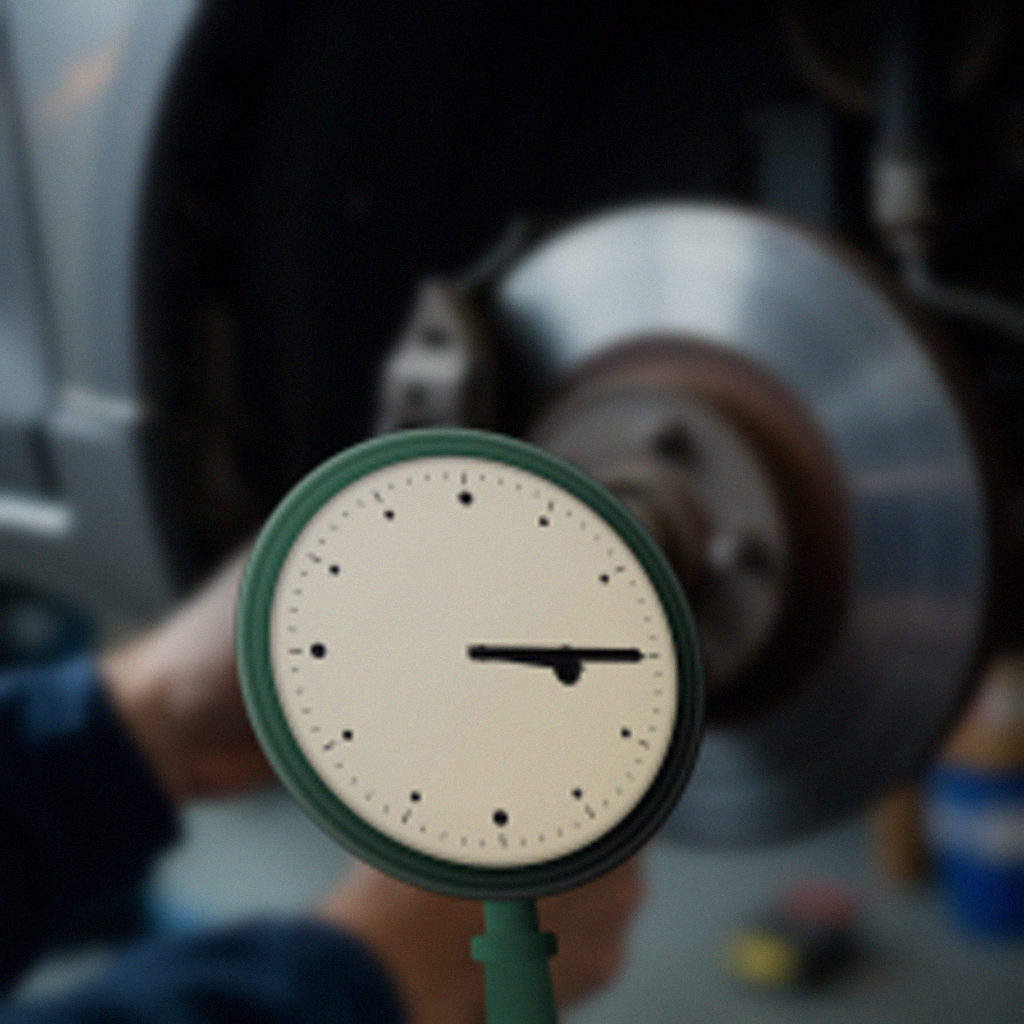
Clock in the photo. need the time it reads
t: 3:15
